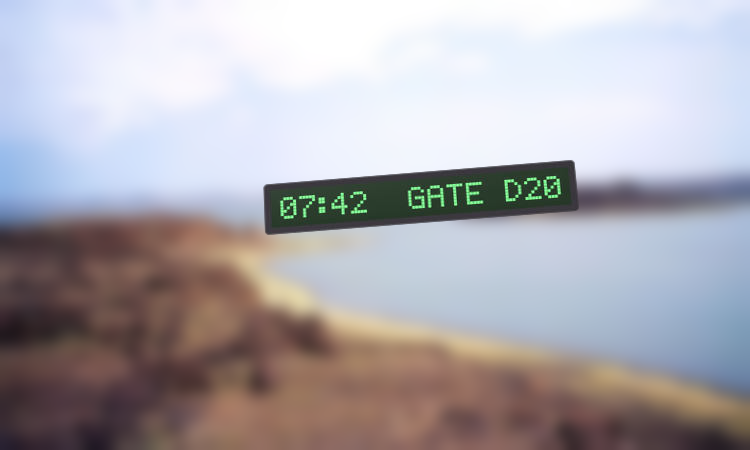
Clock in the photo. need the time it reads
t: 7:42
